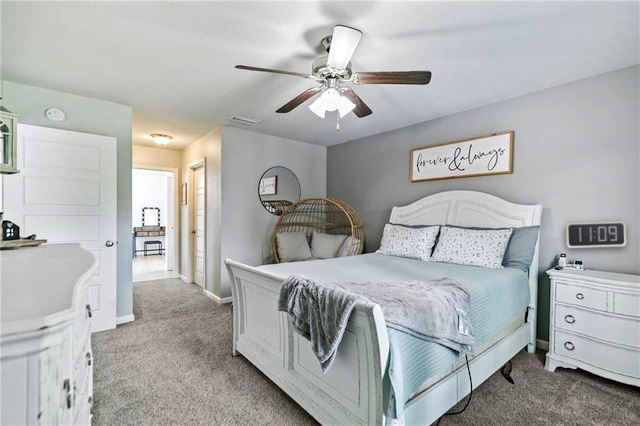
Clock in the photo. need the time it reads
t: 11:09
